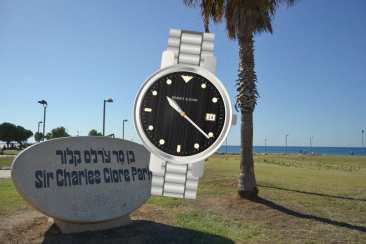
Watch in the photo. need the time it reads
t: 10:21
